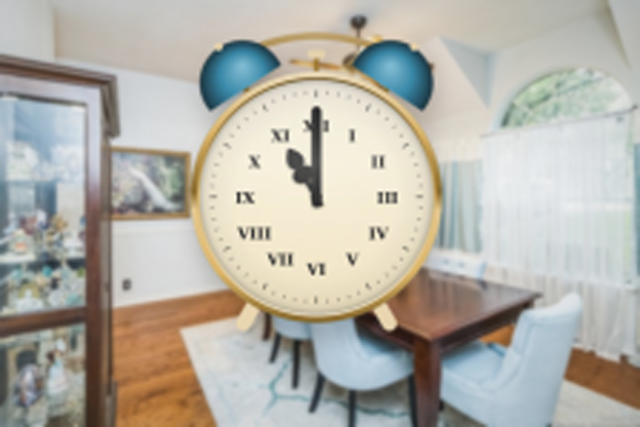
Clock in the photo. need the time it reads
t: 11:00
